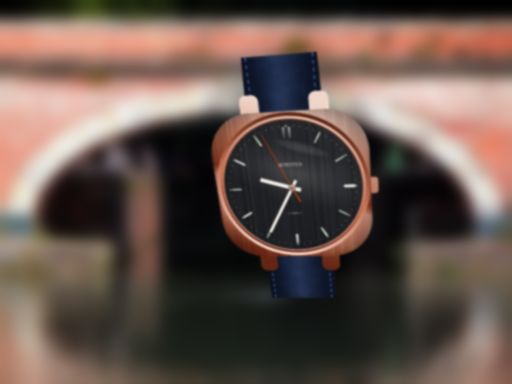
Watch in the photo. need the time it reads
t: 9:34:56
